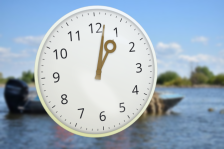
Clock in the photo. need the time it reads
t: 1:02
